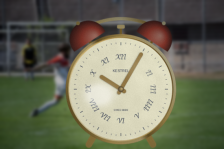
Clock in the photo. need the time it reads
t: 10:05
